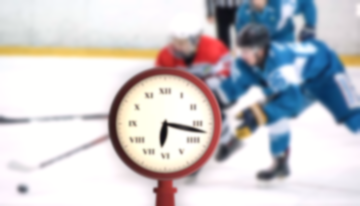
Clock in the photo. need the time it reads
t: 6:17
